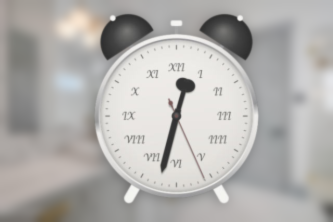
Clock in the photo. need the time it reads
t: 12:32:26
